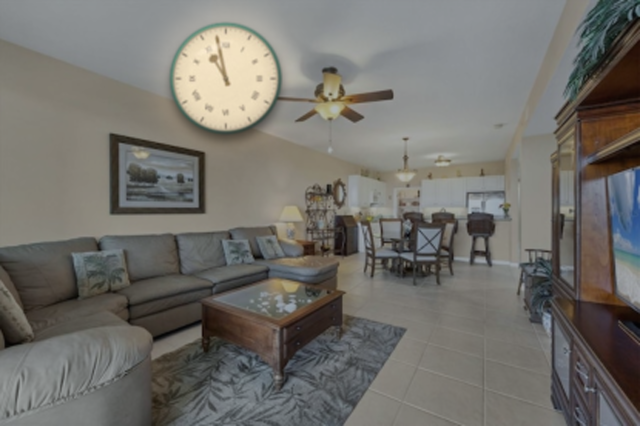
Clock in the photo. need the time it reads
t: 10:58
